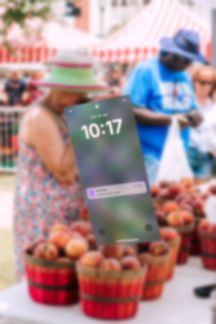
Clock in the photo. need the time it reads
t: 10:17
